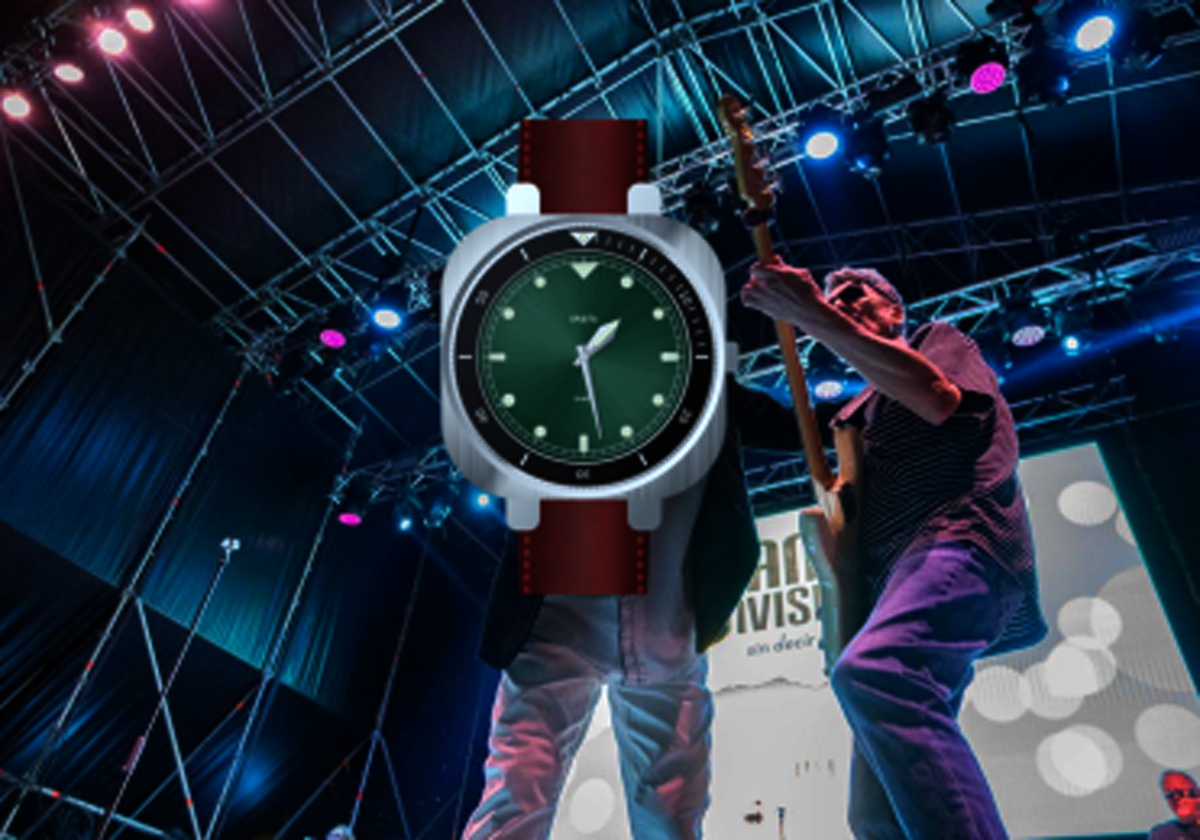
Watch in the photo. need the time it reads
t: 1:28
